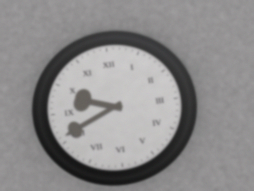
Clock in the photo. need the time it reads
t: 9:41
